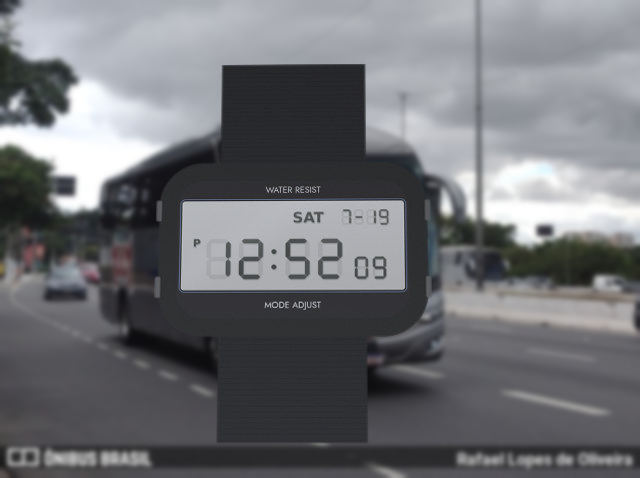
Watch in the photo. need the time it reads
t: 12:52:09
